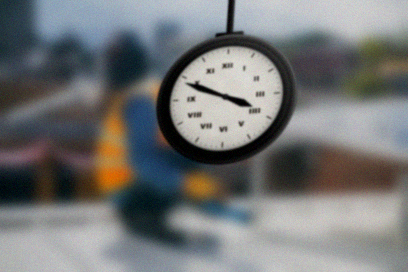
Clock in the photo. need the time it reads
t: 3:49
